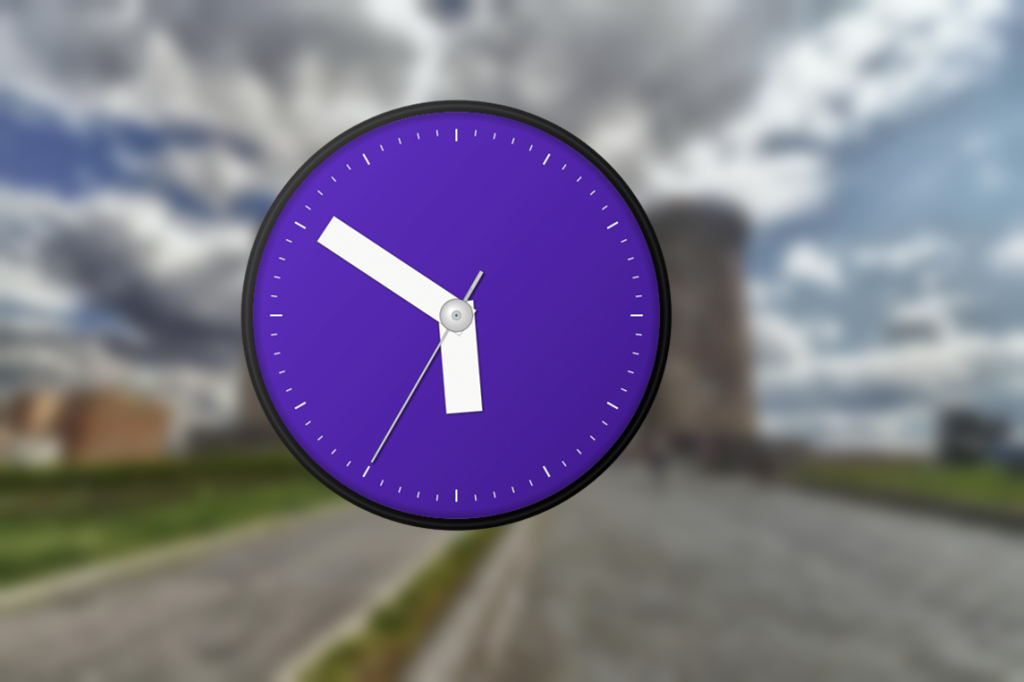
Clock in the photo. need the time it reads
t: 5:50:35
